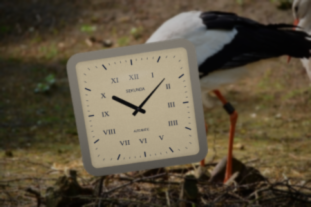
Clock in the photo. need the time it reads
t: 10:08
